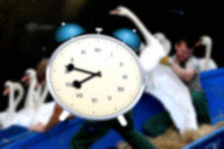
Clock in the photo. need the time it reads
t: 7:47
